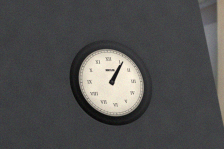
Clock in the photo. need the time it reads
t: 1:06
